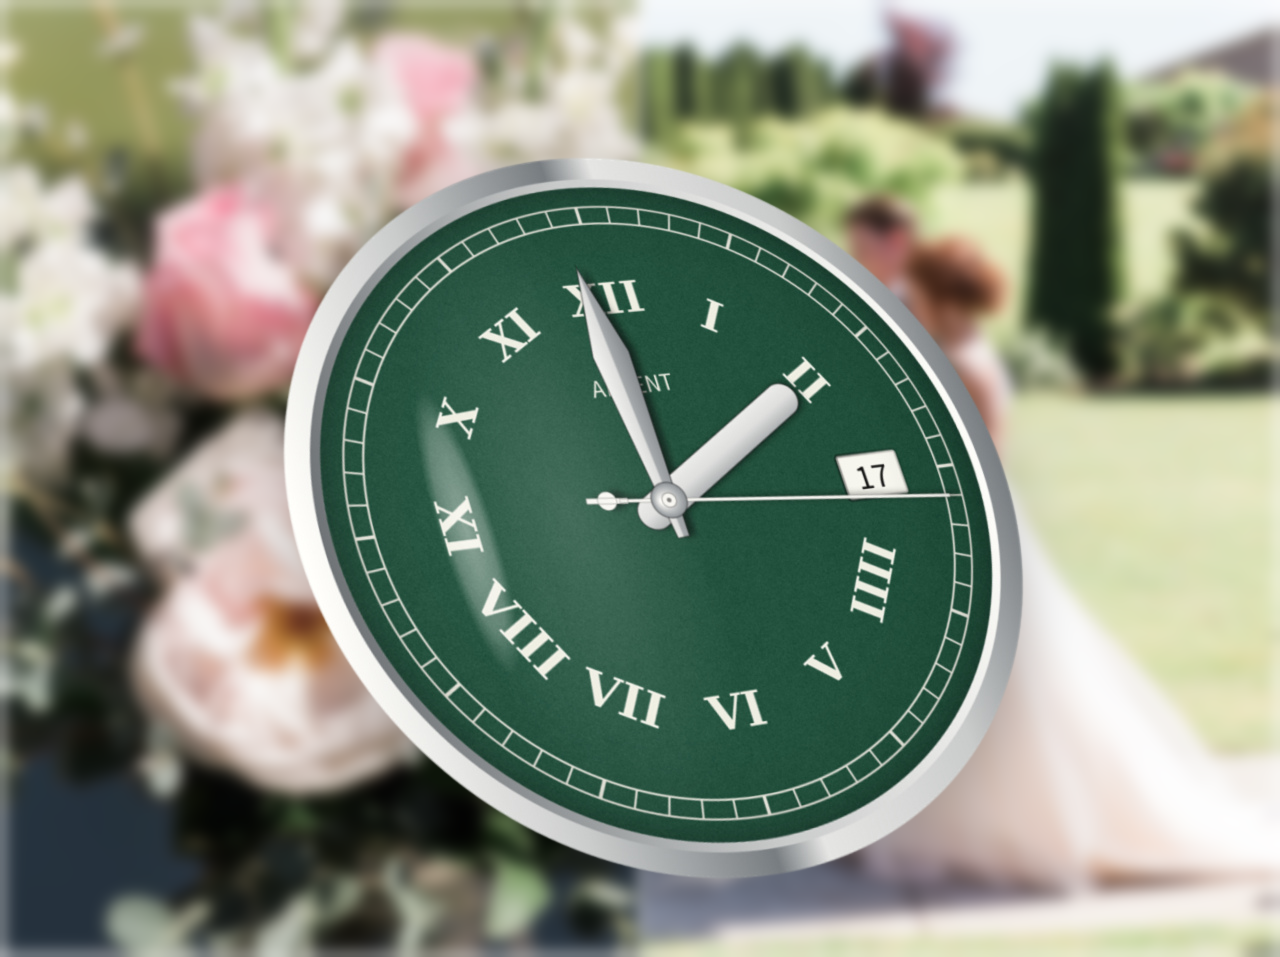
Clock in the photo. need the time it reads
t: 1:59:16
